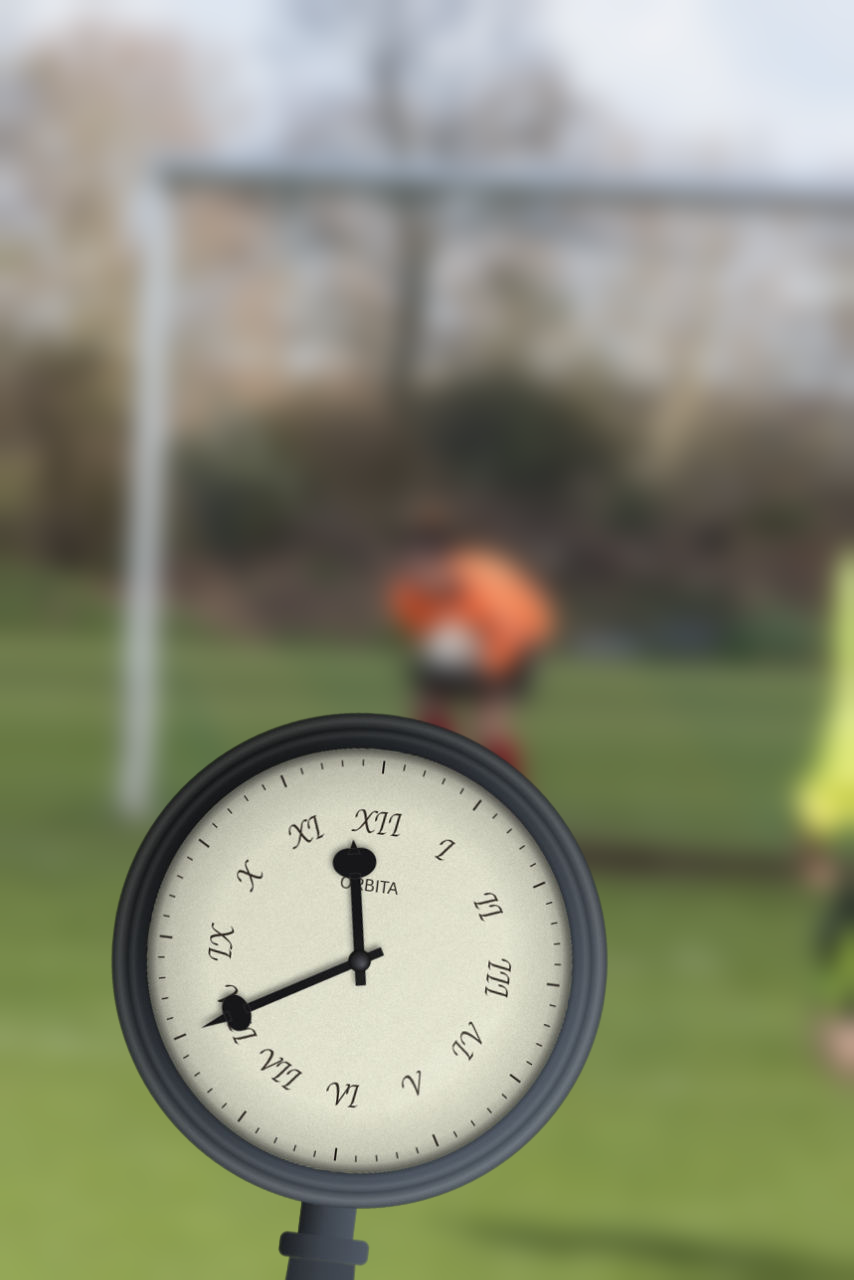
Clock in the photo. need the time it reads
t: 11:40
